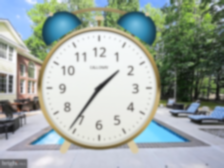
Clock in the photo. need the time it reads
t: 1:36
